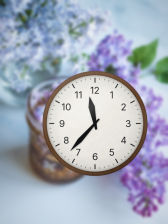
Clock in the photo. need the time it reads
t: 11:37
